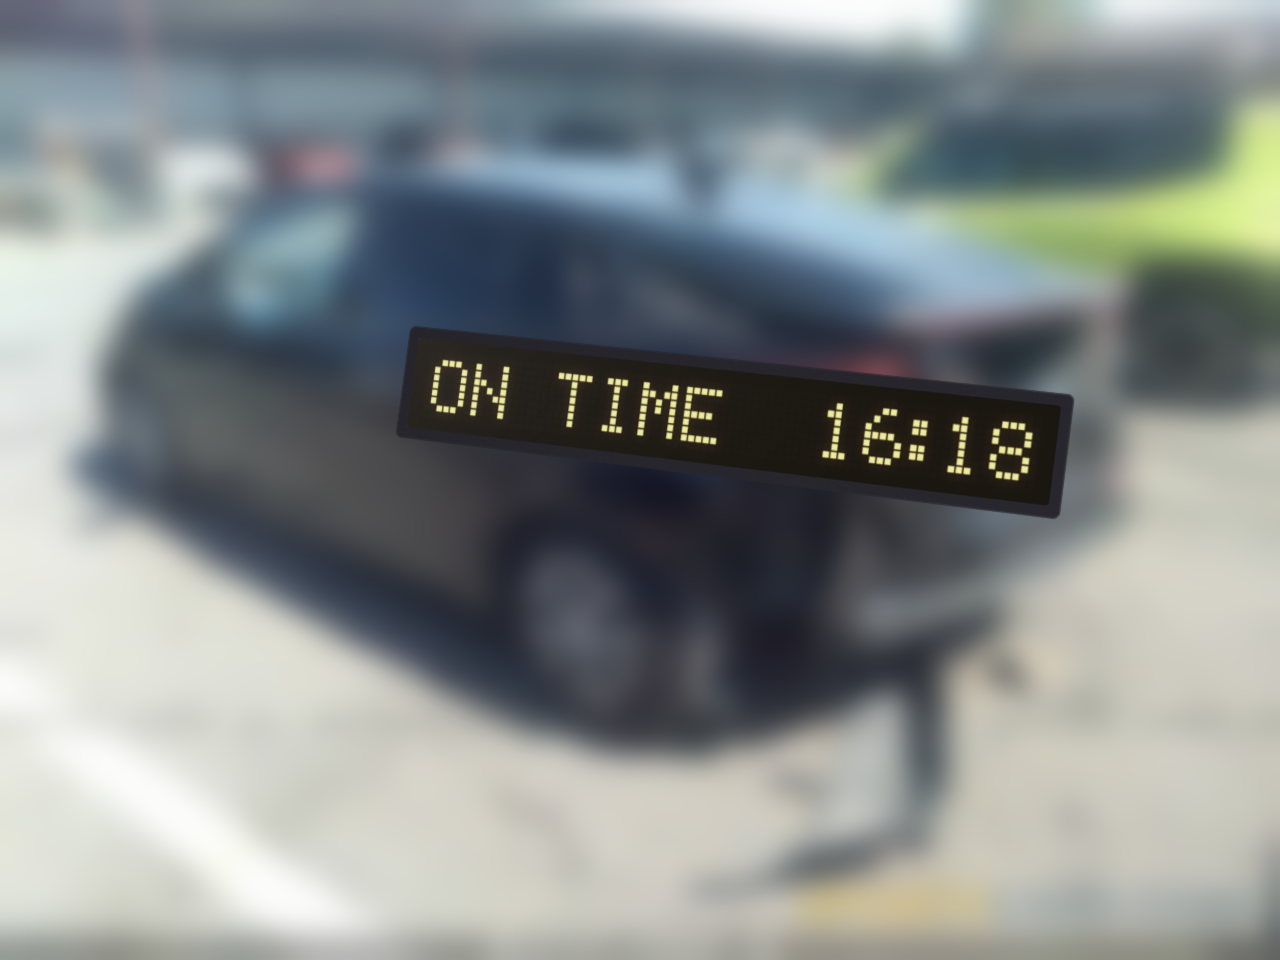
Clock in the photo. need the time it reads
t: 16:18
